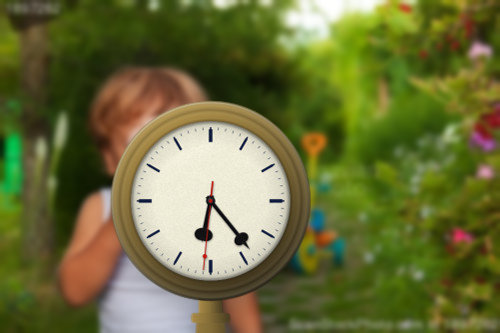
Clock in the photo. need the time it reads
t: 6:23:31
